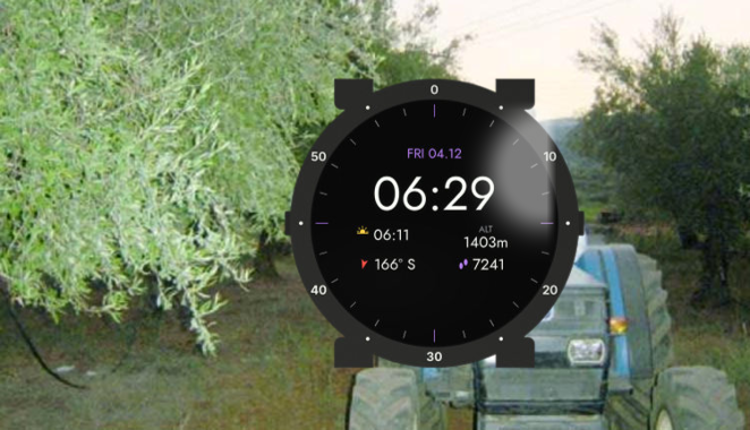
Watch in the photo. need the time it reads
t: 6:29
